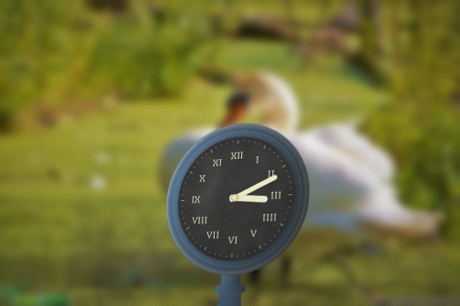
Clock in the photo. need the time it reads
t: 3:11
